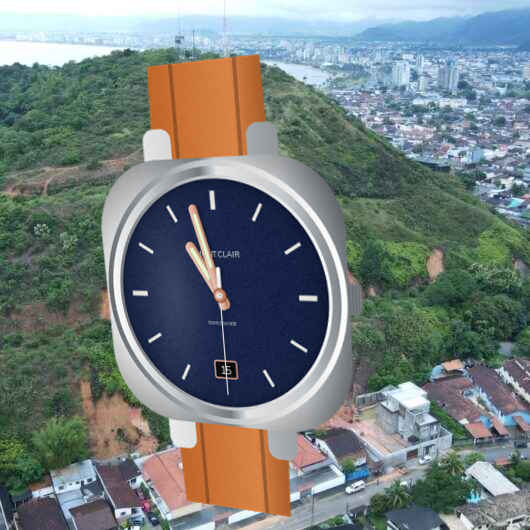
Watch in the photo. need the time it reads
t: 10:57:30
